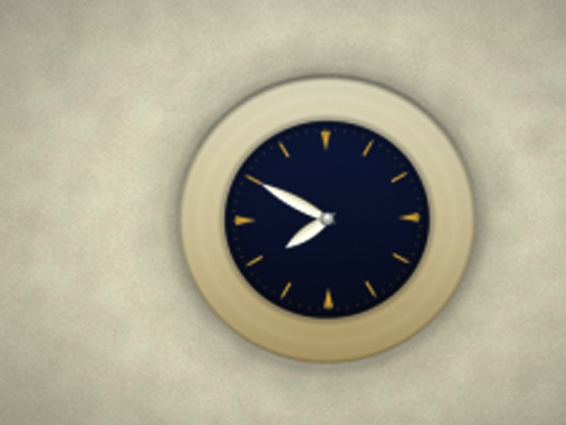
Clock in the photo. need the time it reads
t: 7:50
